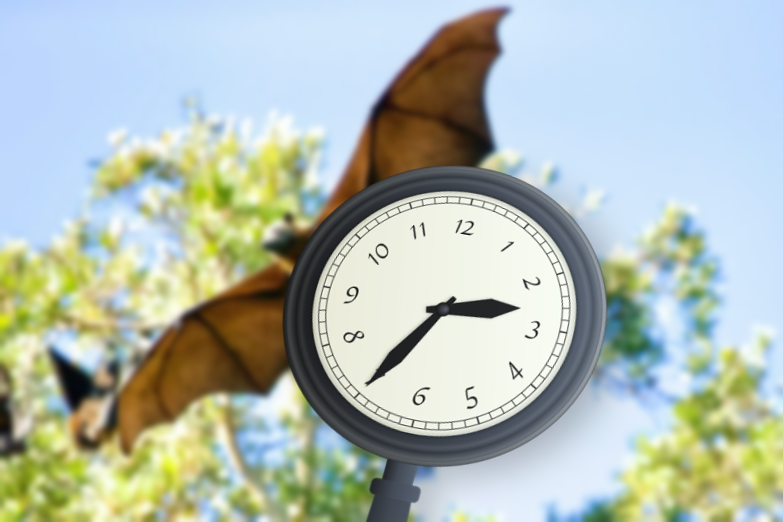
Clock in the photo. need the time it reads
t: 2:35
